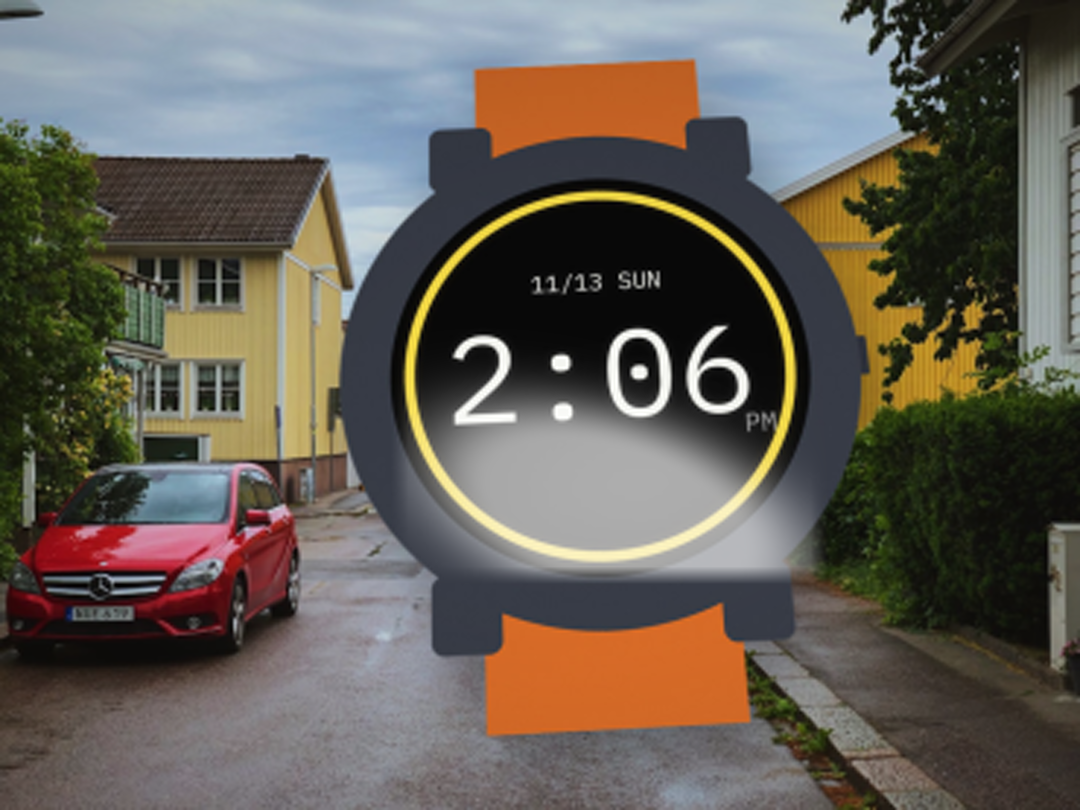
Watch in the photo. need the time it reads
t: 2:06
